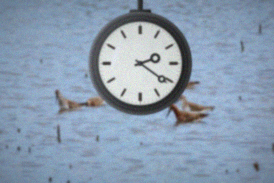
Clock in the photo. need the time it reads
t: 2:21
